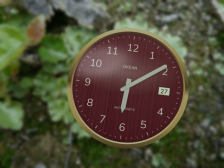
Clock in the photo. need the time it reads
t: 6:09
